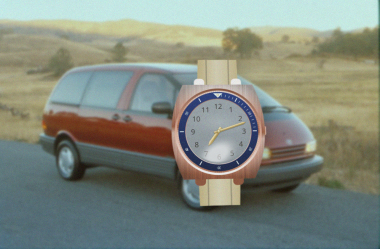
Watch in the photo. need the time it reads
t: 7:12
